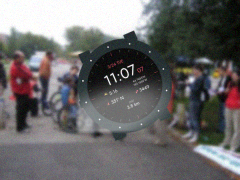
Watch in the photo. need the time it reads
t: 11:07
